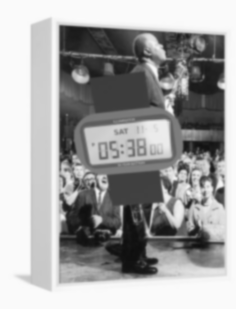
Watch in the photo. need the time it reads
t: 5:38:00
